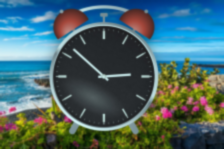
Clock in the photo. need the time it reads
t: 2:52
